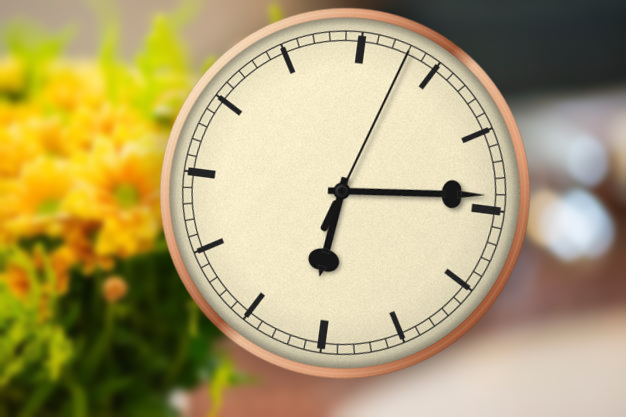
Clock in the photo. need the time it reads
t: 6:14:03
